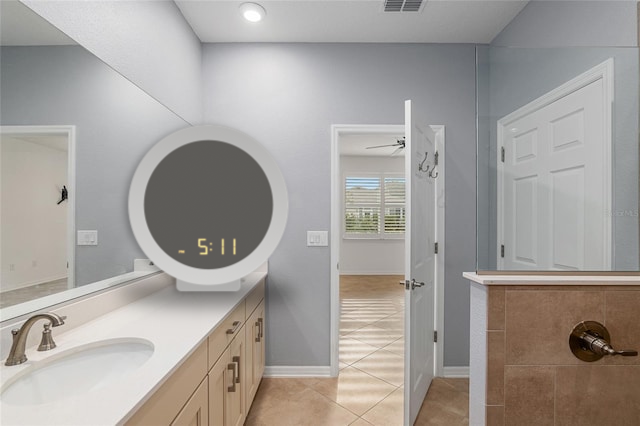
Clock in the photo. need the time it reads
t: 5:11
